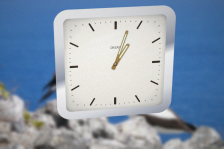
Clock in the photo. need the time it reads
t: 1:03
